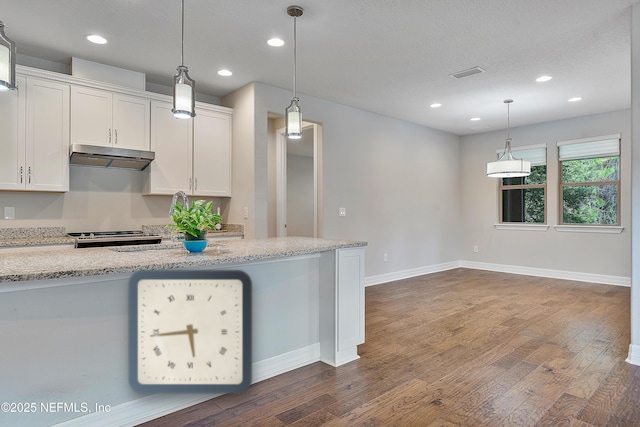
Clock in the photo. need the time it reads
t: 5:44
